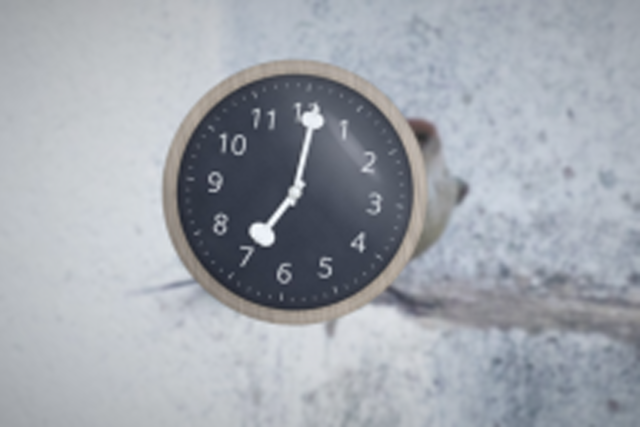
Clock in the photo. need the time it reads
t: 7:01
